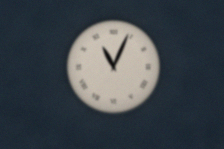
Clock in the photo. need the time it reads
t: 11:04
